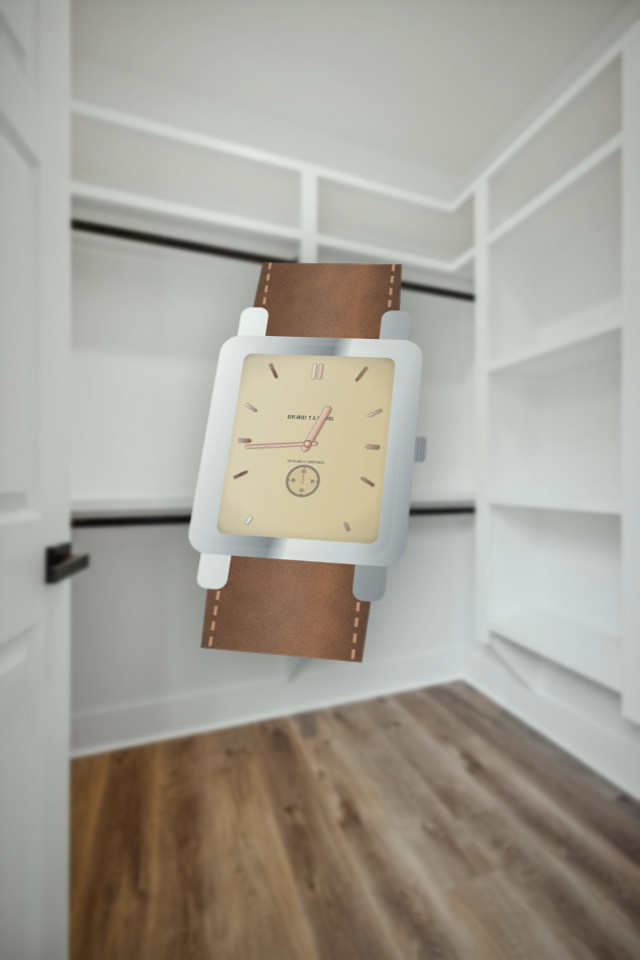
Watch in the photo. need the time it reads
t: 12:44
